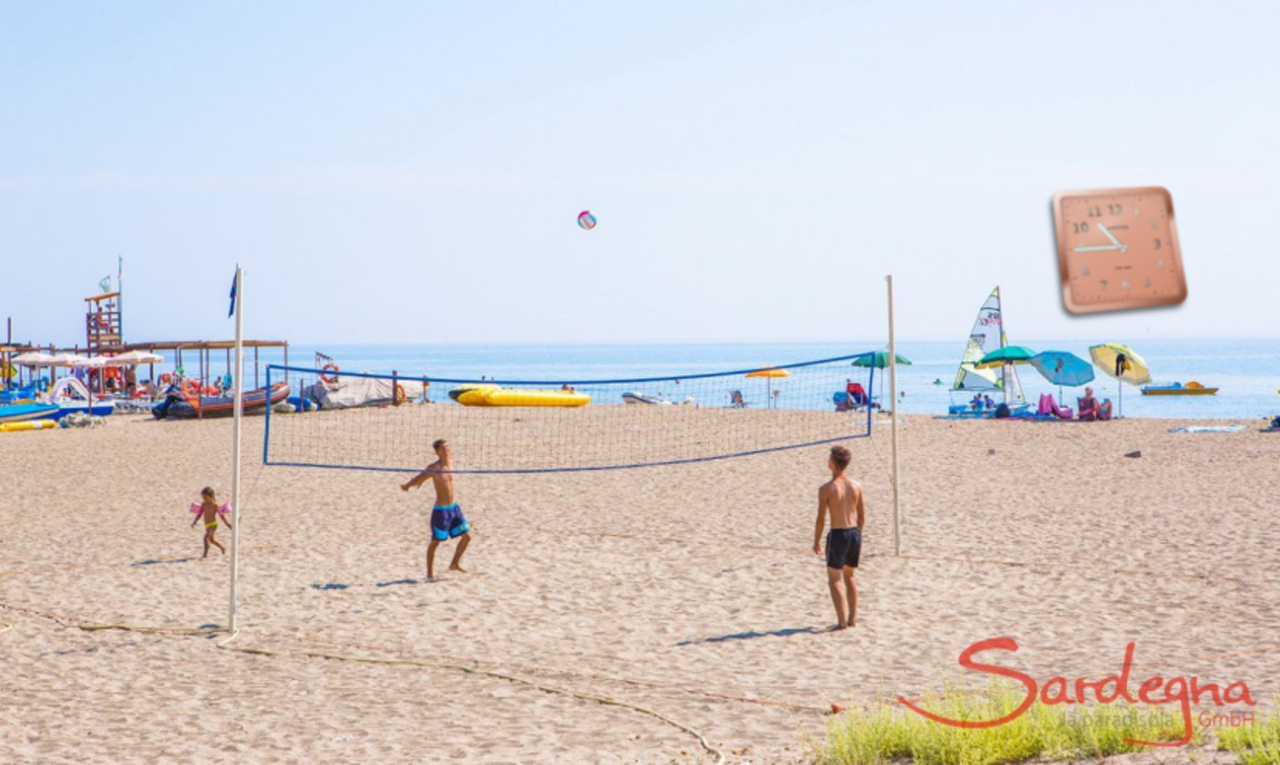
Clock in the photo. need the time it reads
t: 10:45
